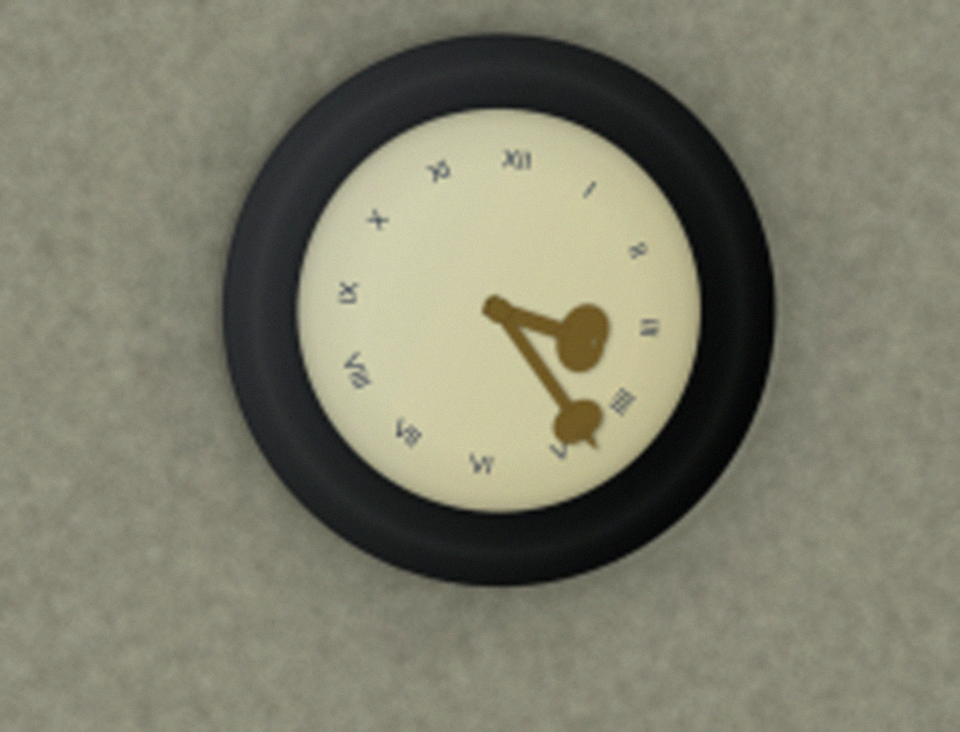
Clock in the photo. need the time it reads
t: 3:23
